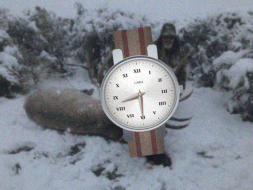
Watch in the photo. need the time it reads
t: 8:30
